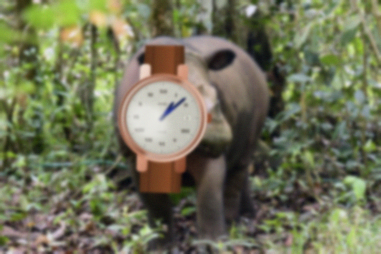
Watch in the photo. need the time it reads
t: 1:08
